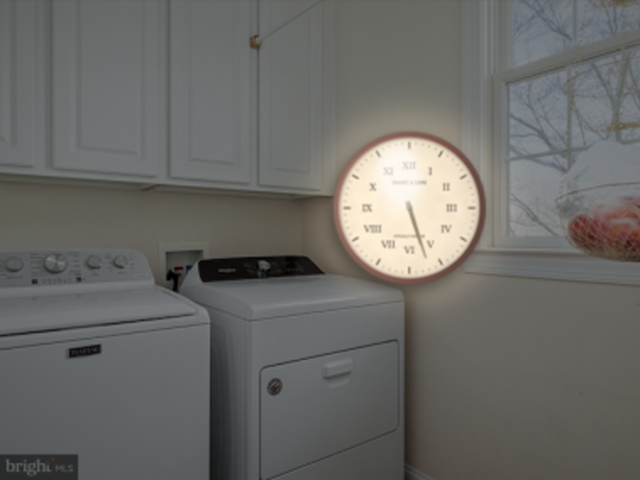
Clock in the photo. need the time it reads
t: 5:27
